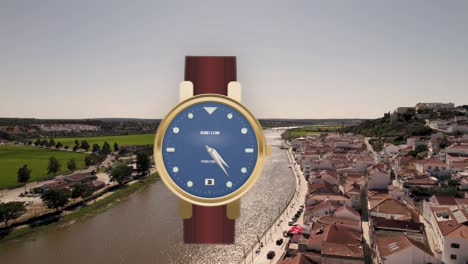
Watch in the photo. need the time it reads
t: 4:24
